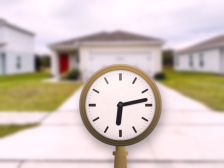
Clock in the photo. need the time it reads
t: 6:13
